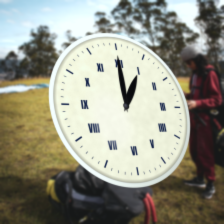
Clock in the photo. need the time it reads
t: 1:00
